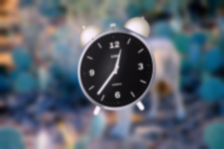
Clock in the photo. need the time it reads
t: 12:37
